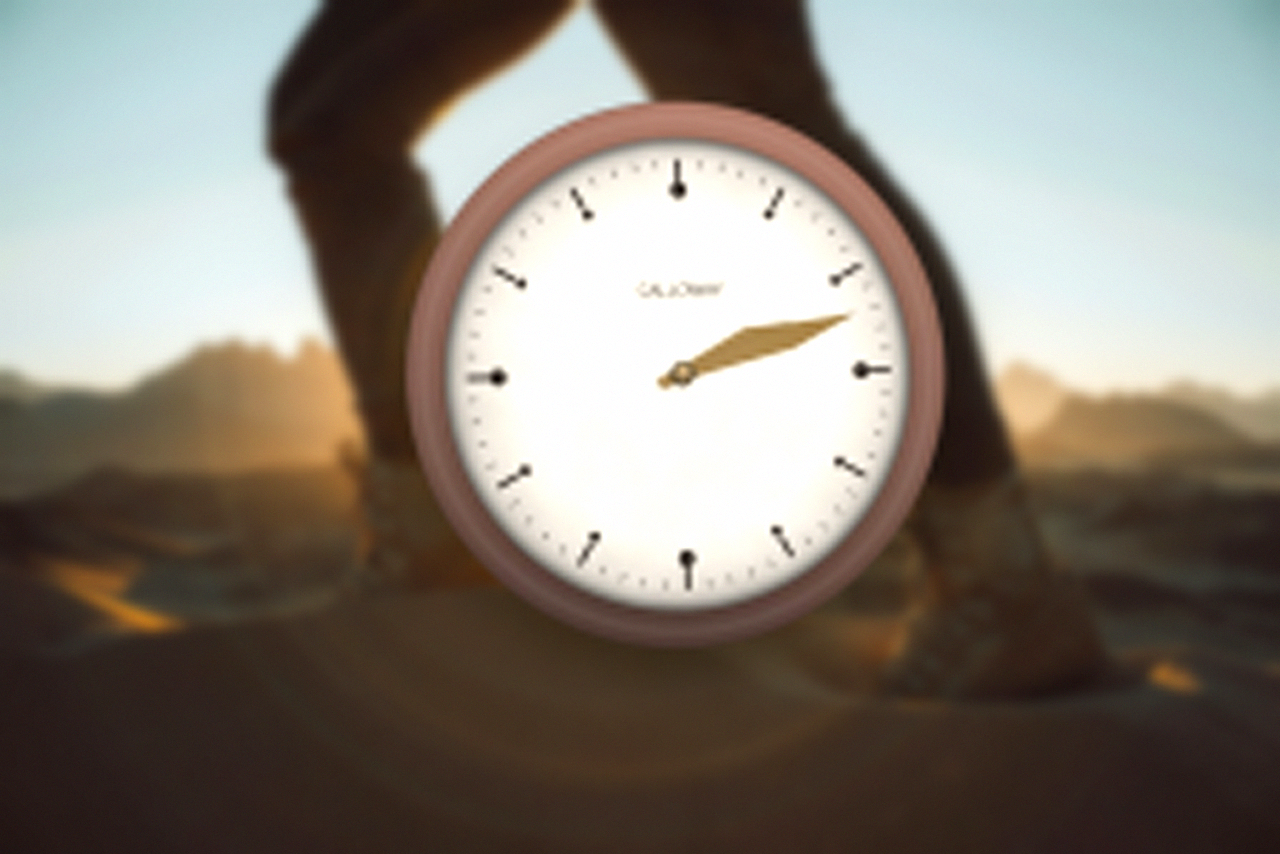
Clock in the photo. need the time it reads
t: 2:12
